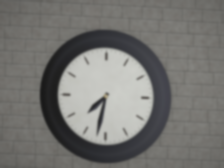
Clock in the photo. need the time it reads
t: 7:32
